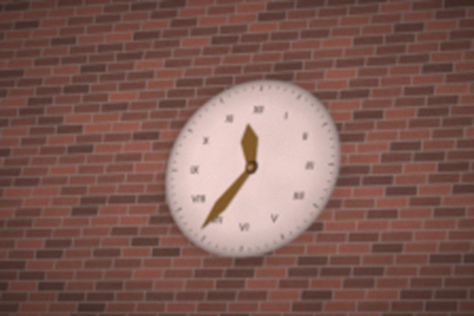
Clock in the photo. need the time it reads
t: 11:36
